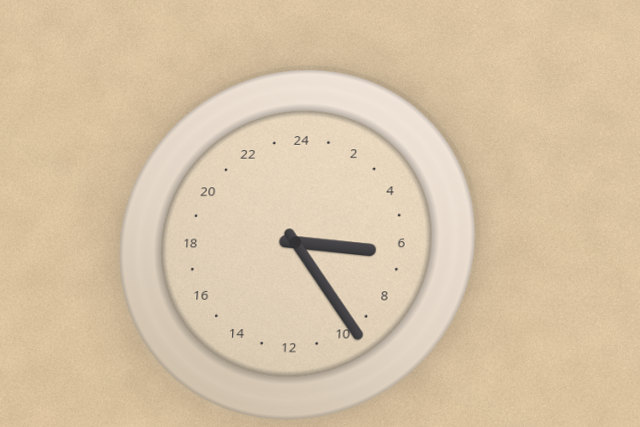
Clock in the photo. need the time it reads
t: 6:24
